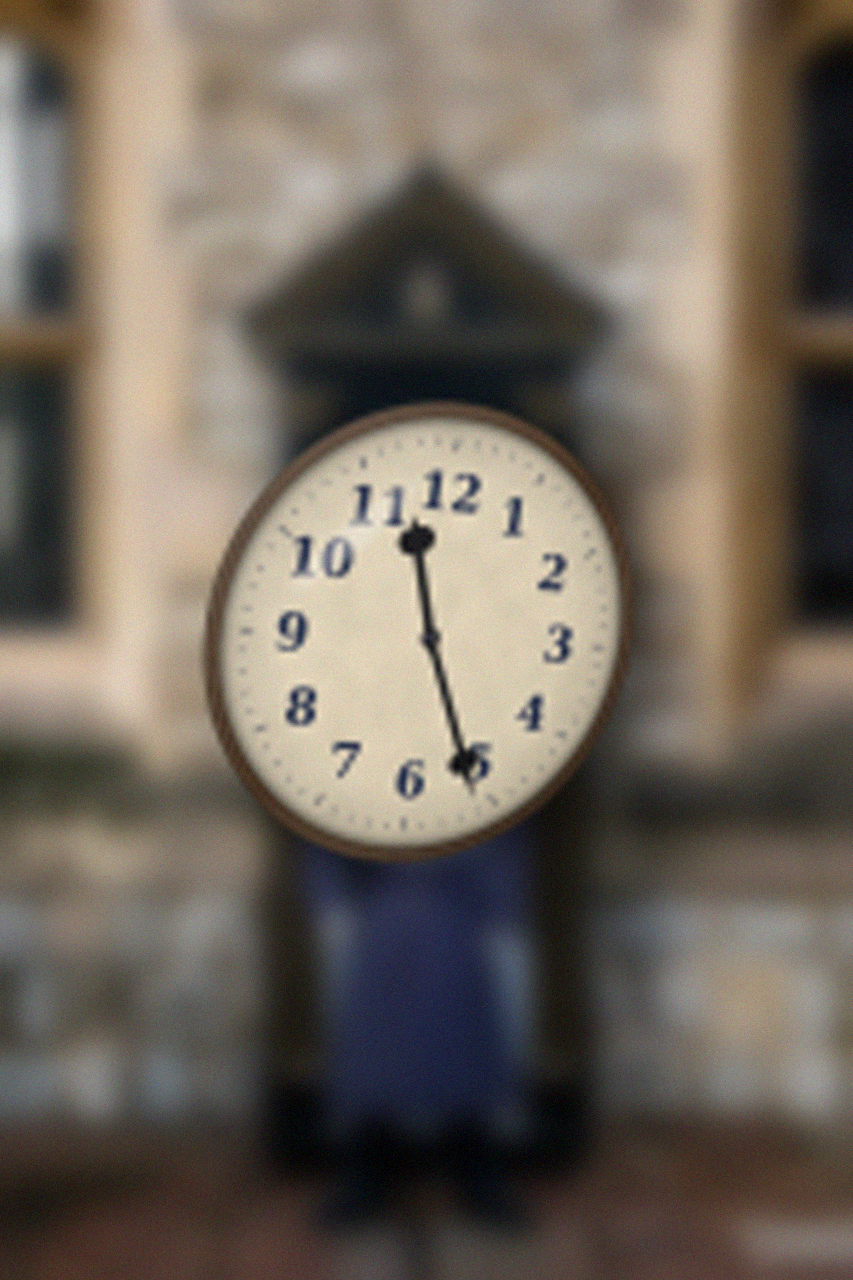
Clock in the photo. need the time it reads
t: 11:26
